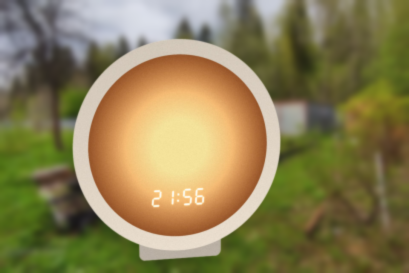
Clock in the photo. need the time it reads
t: 21:56
